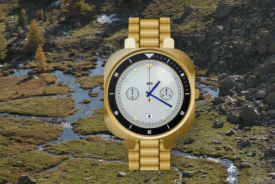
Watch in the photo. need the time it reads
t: 1:20
